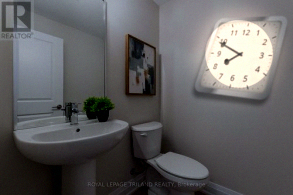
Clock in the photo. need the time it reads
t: 7:49
